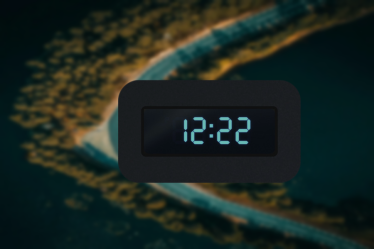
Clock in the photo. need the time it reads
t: 12:22
